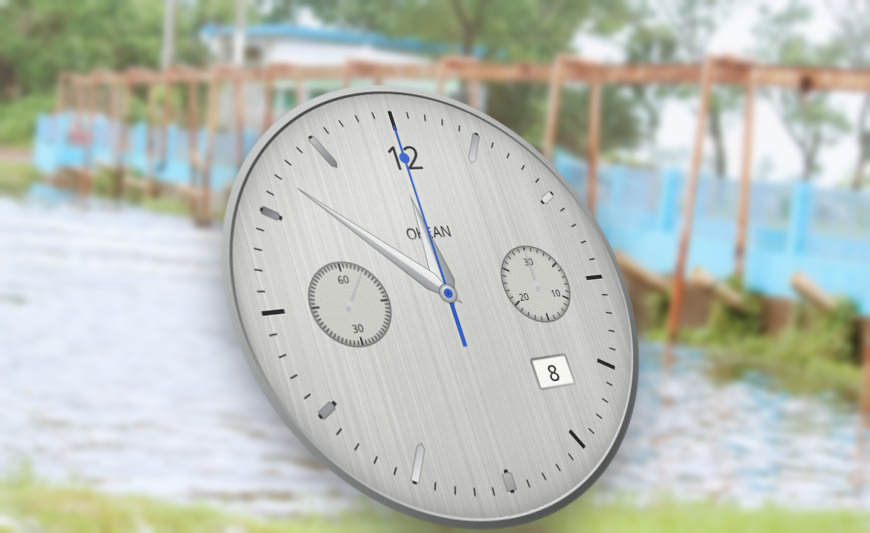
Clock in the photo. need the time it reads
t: 11:52:06
